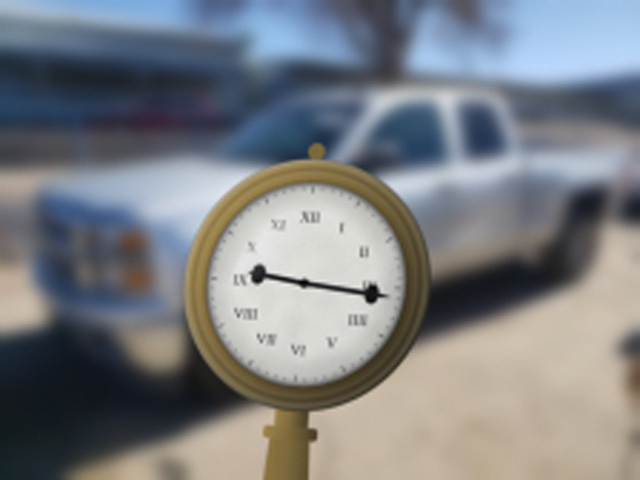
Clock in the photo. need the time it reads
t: 9:16
